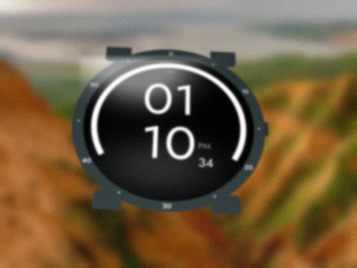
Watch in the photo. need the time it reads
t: 1:10:34
